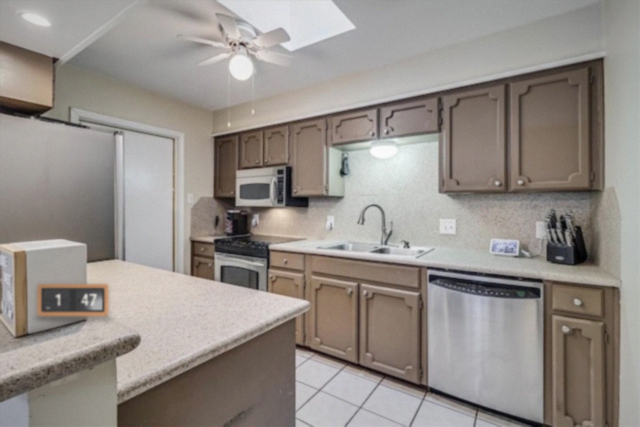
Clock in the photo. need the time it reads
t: 1:47
